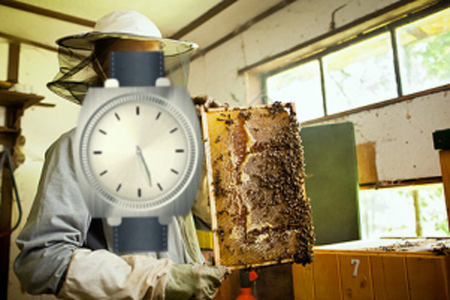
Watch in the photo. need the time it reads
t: 5:27
